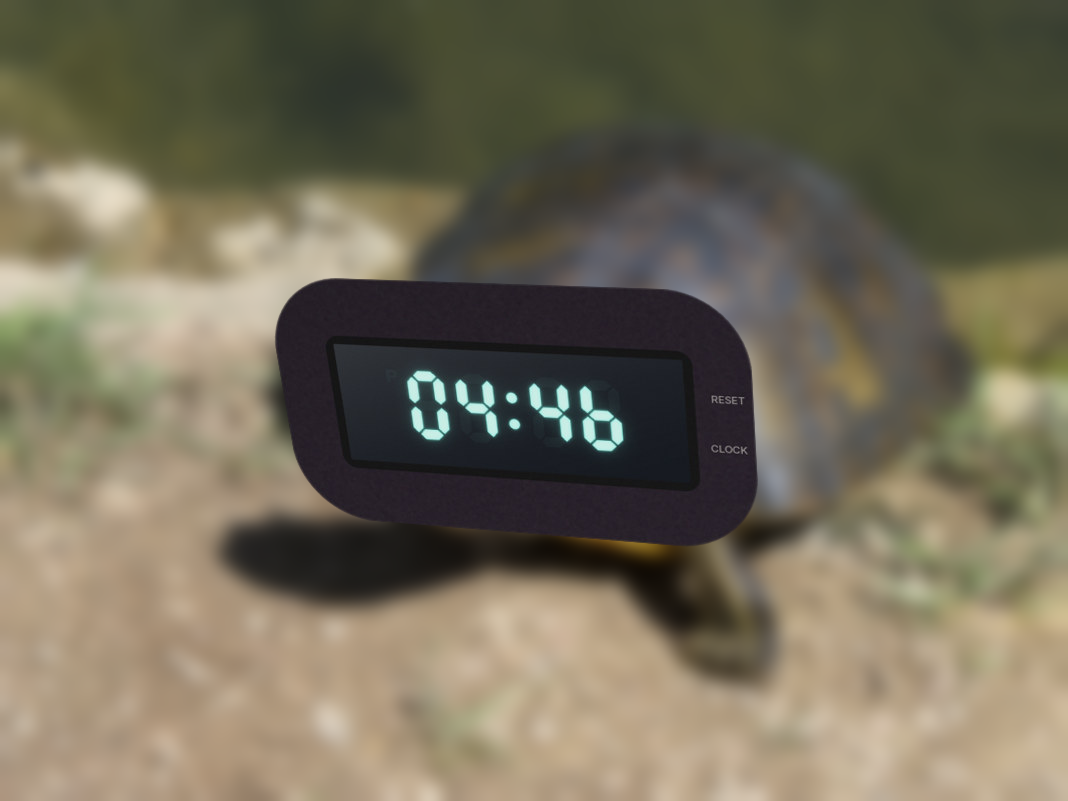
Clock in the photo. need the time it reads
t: 4:46
